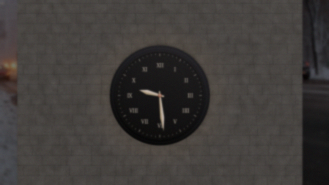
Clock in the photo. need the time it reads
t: 9:29
